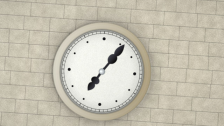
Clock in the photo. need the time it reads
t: 7:06
